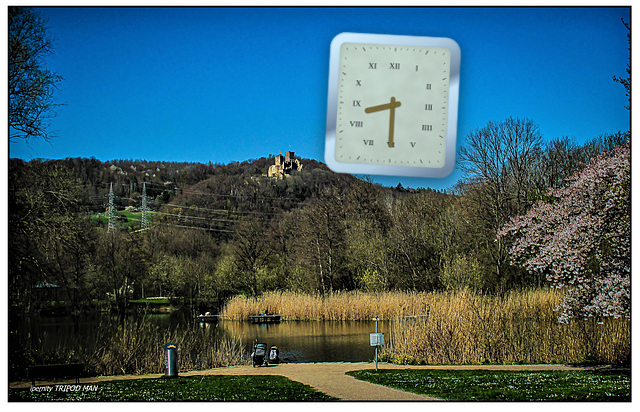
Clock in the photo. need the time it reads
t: 8:30
